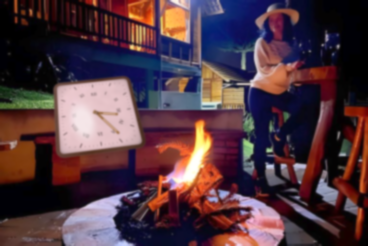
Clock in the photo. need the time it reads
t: 3:24
